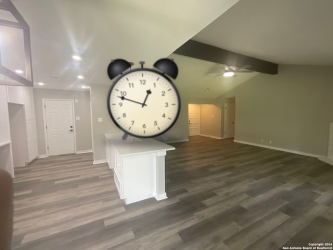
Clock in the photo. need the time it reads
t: 12:48
